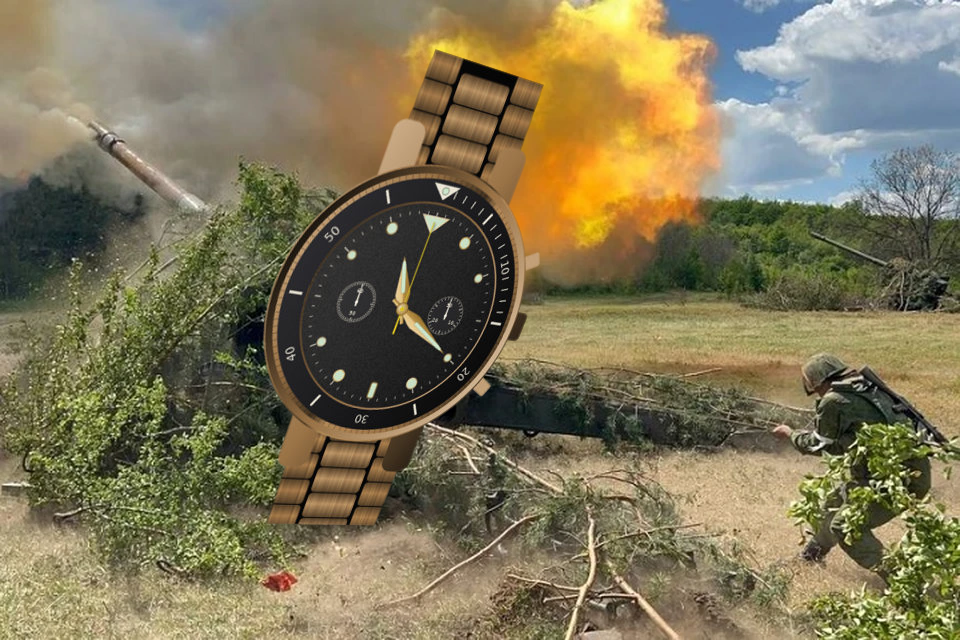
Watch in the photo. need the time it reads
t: 11:20
